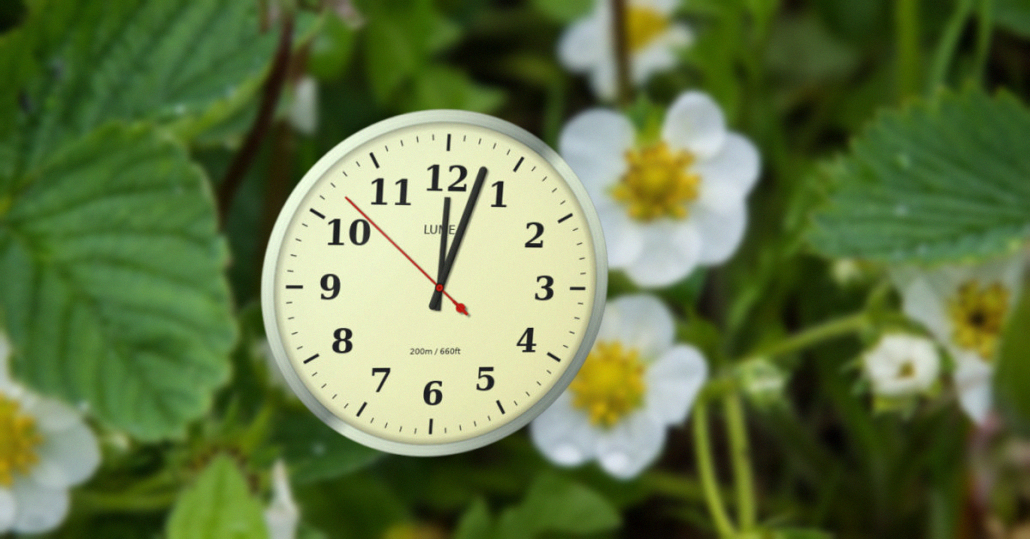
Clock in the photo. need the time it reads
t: 12:02:52
